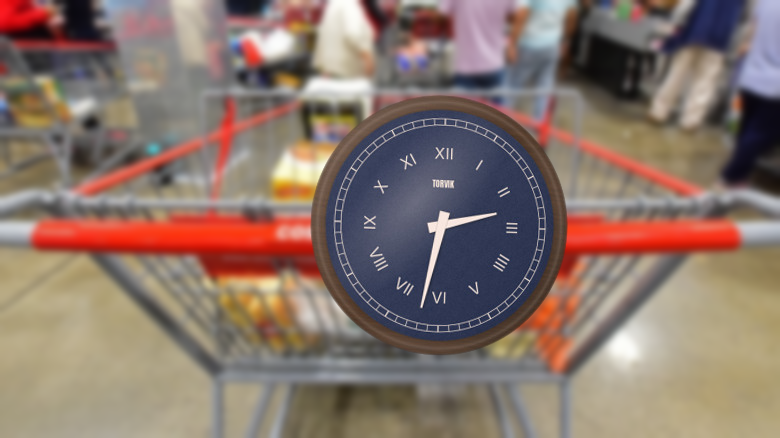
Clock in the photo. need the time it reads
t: 2:32
